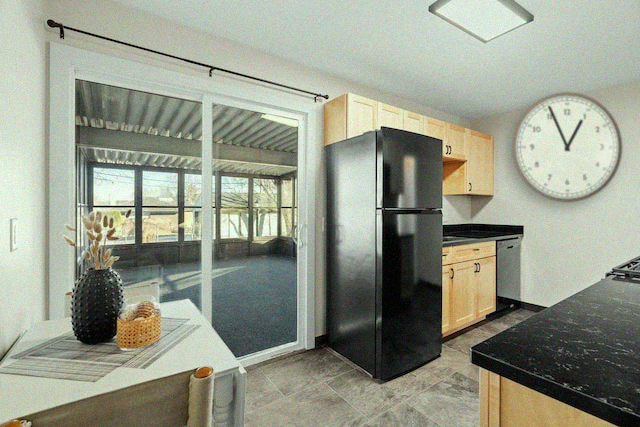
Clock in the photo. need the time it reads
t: 12:56
